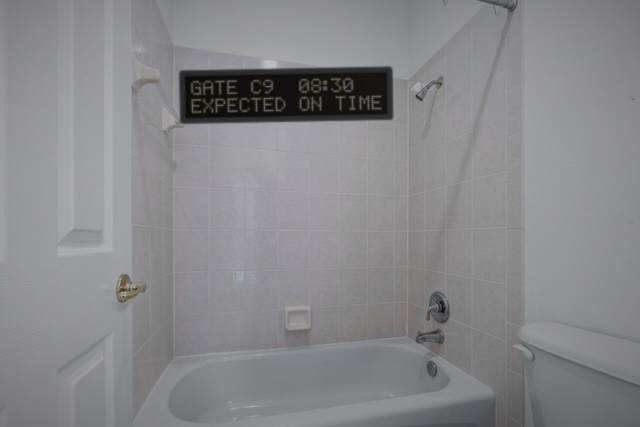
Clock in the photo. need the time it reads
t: 8:30
